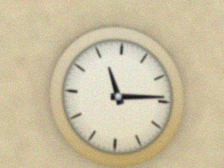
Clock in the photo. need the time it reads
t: 11:14
